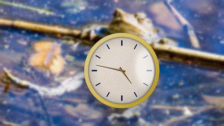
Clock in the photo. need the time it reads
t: 4:47
